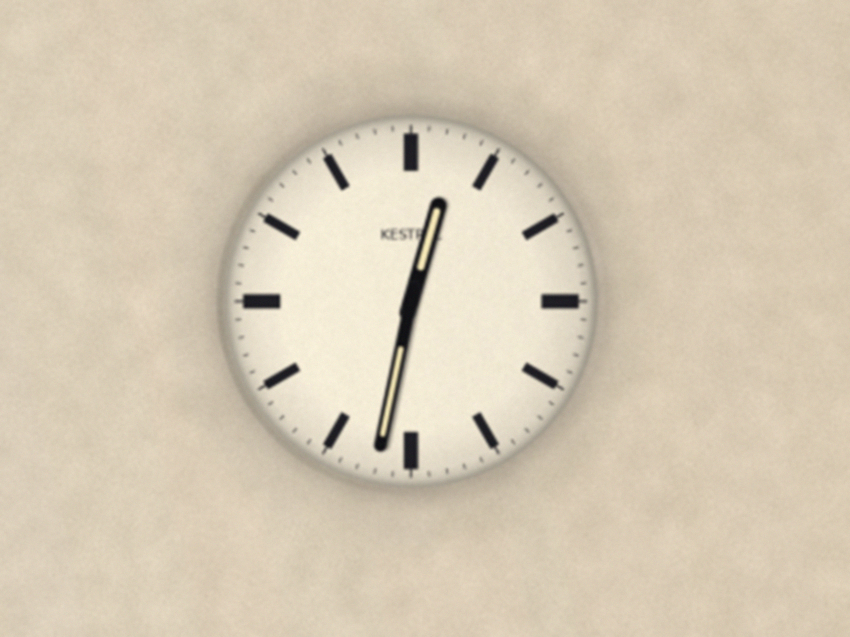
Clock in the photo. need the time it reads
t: 12:32
